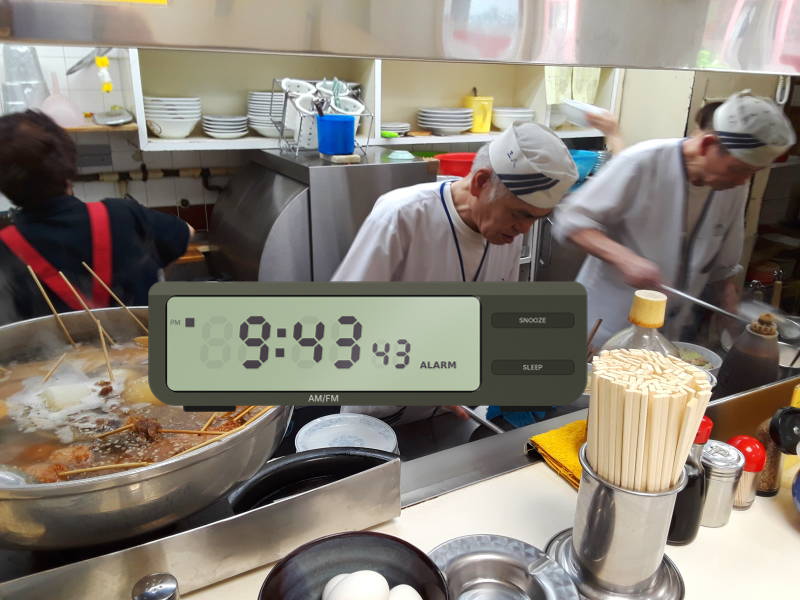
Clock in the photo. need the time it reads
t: 9:43:43
